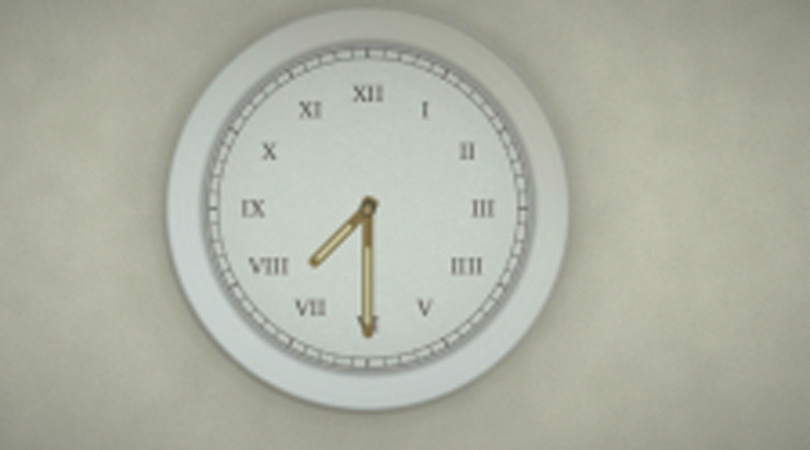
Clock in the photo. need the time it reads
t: 7:30
